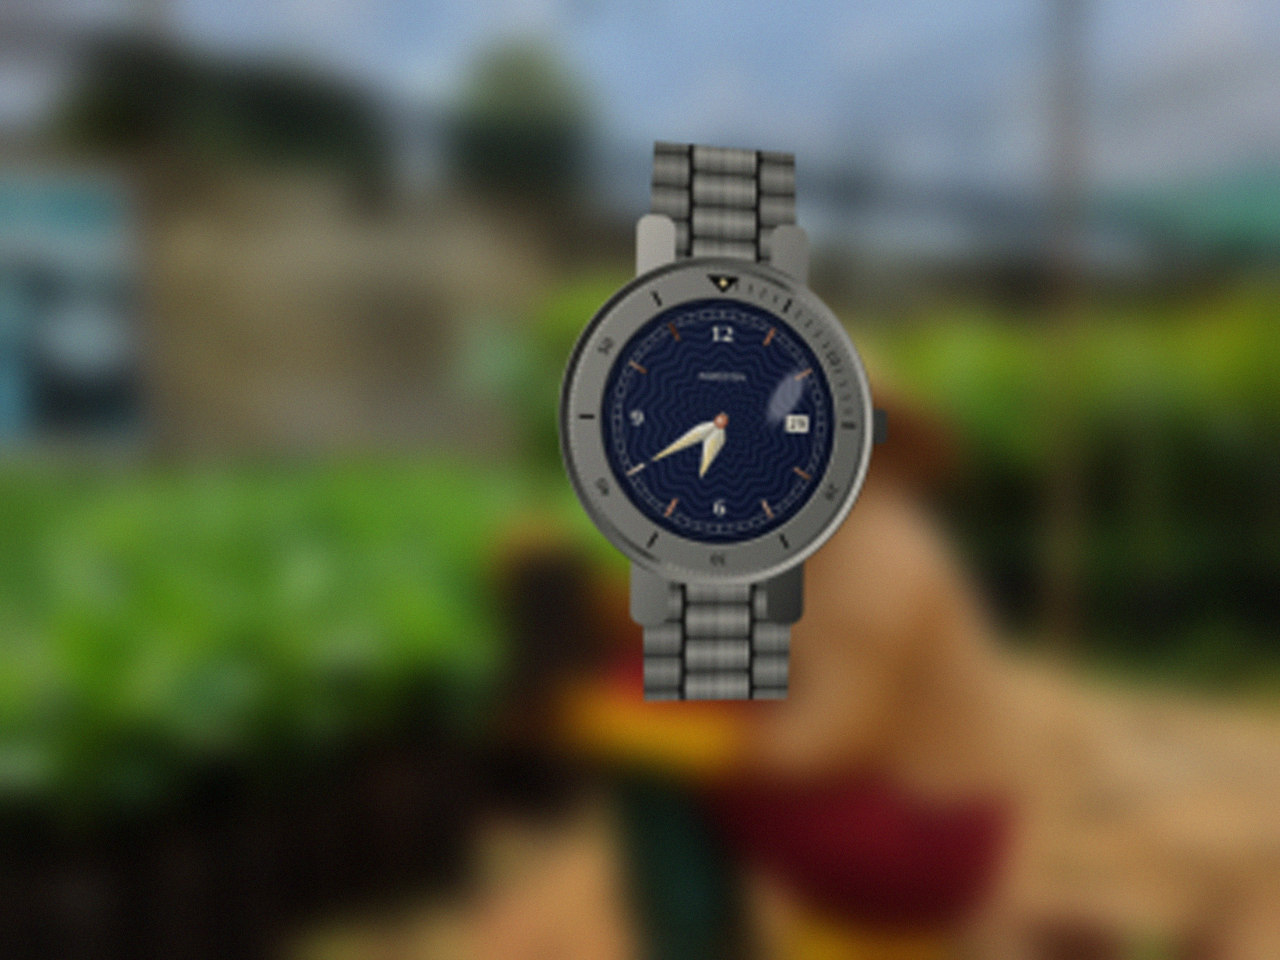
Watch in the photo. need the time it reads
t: 6:40
